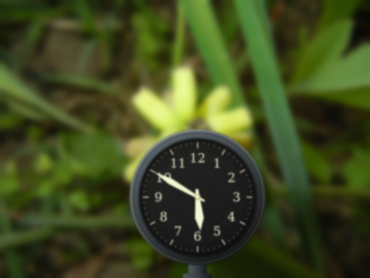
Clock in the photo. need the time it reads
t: 5:50
